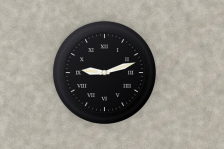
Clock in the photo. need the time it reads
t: 9:12
